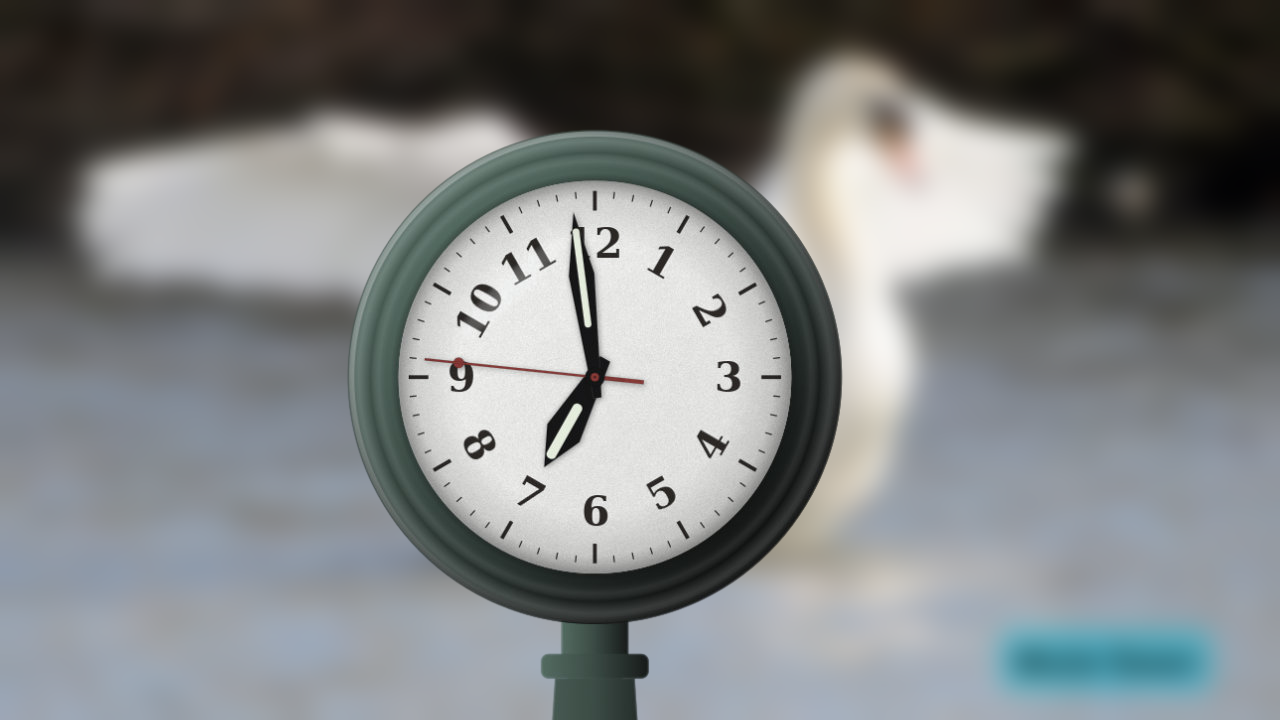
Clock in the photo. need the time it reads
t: 6:58:46
